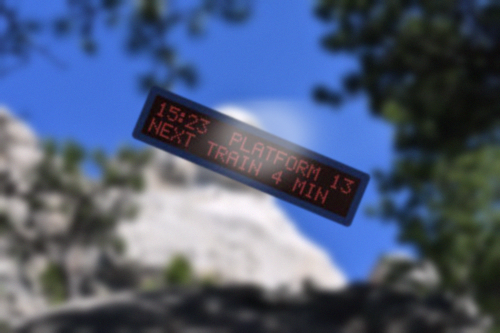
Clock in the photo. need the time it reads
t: 15:23
